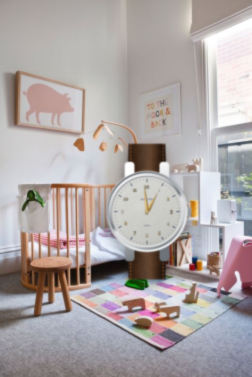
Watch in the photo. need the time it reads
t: 12:59
